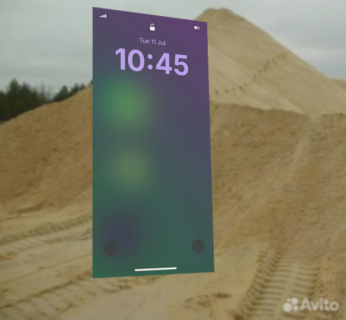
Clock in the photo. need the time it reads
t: 10:45
